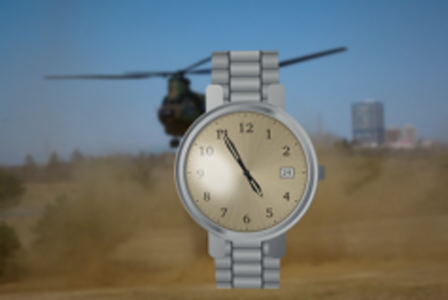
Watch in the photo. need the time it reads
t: 4:55
